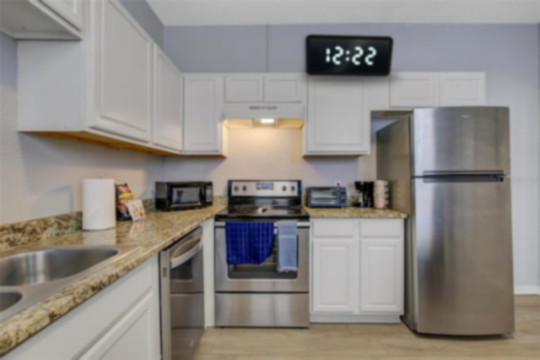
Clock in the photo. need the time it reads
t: 12:22
